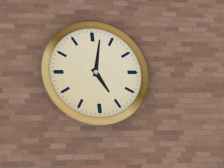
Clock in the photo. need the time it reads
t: 5:02
